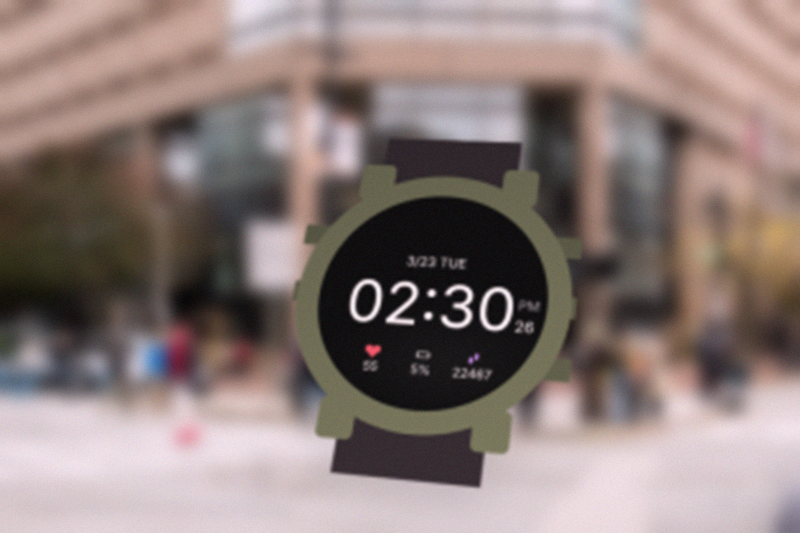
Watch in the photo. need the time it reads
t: 2:30
